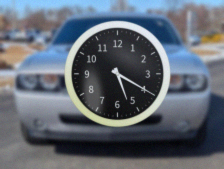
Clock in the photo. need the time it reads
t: 5:20
